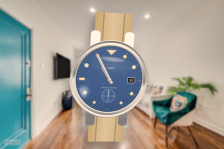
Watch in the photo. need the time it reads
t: 10:55
